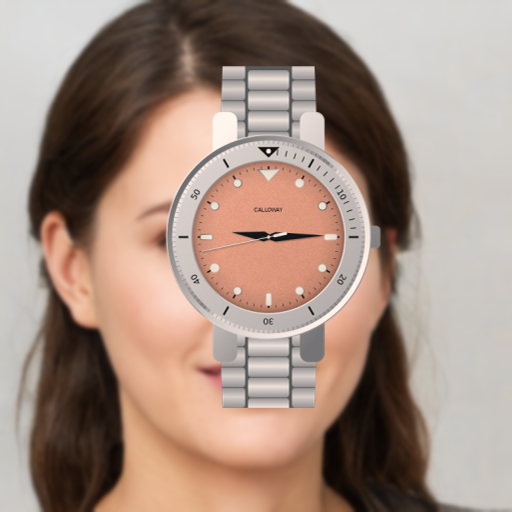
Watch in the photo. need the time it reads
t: 9:14:43
